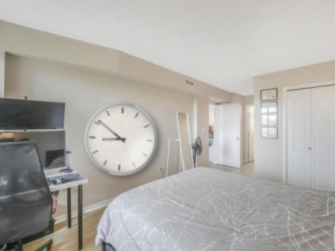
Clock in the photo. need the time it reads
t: 8:51
